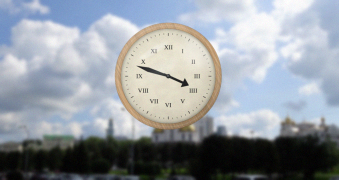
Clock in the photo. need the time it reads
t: 3:48
